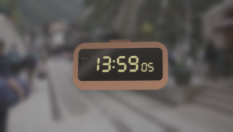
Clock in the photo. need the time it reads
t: 13:59:05
